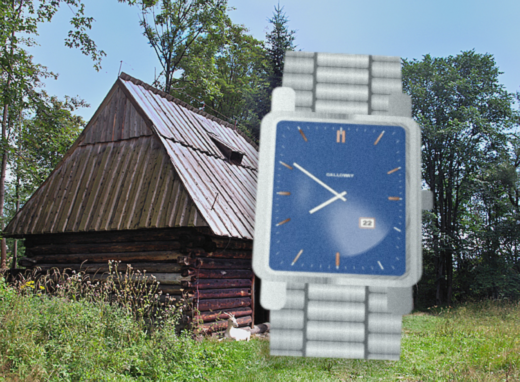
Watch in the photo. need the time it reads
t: 7:51
